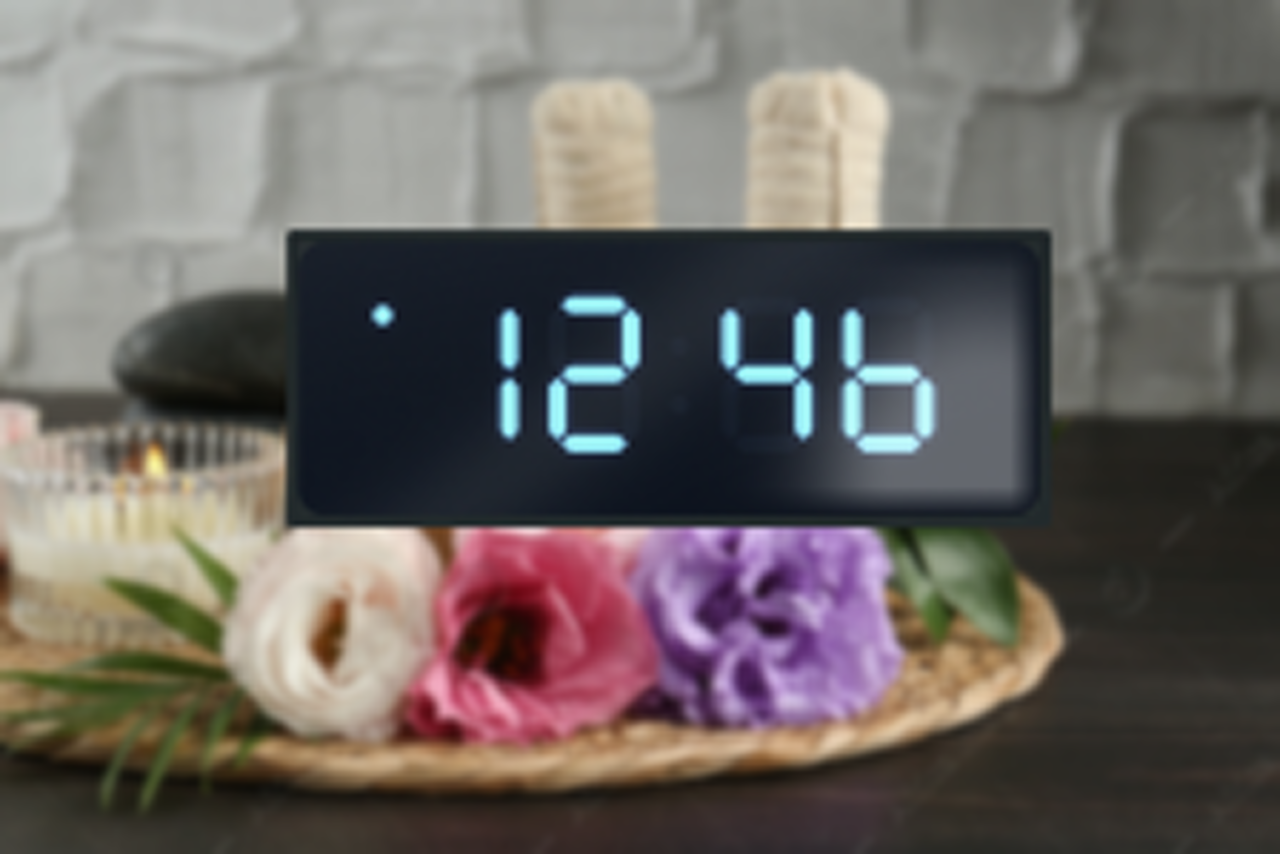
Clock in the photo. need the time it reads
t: 12:46
